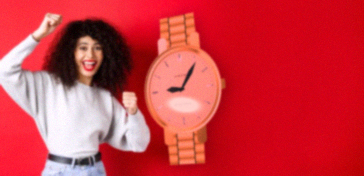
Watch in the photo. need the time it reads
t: 9:06
